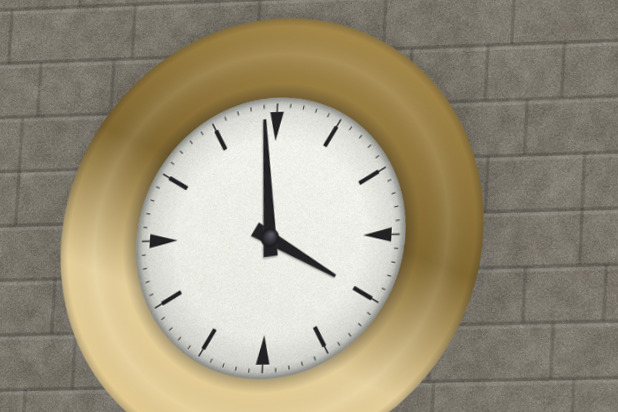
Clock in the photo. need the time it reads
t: 3:59
